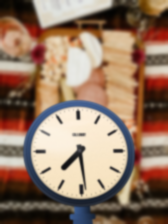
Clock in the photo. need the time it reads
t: 7:29
